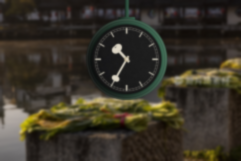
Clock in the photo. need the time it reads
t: 10:35
